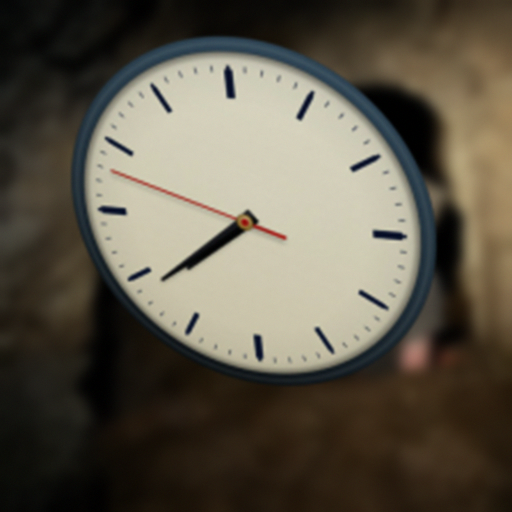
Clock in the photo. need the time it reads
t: 7:38:48
